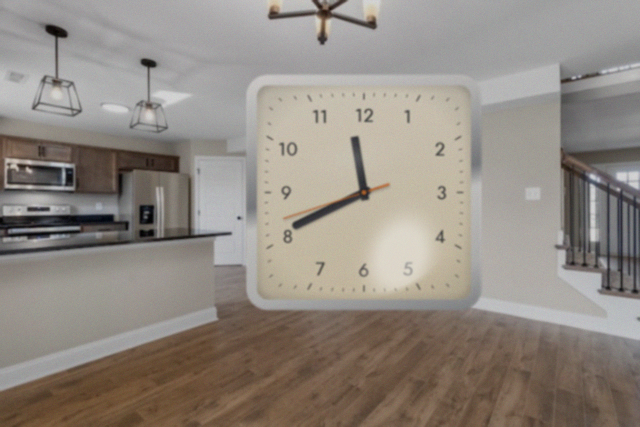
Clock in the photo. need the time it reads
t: 11:40:42
